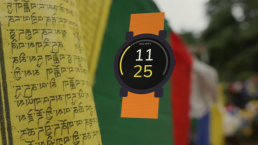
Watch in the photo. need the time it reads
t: 11:25
